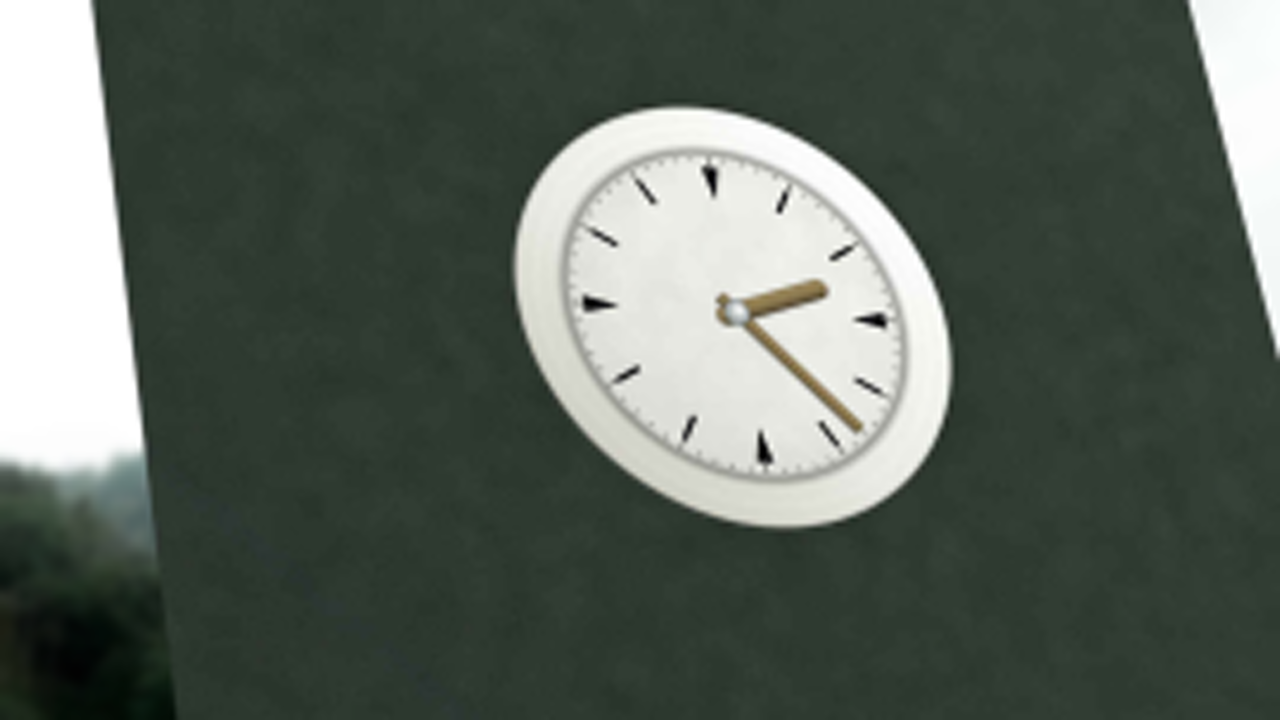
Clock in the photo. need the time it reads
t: 2:23
